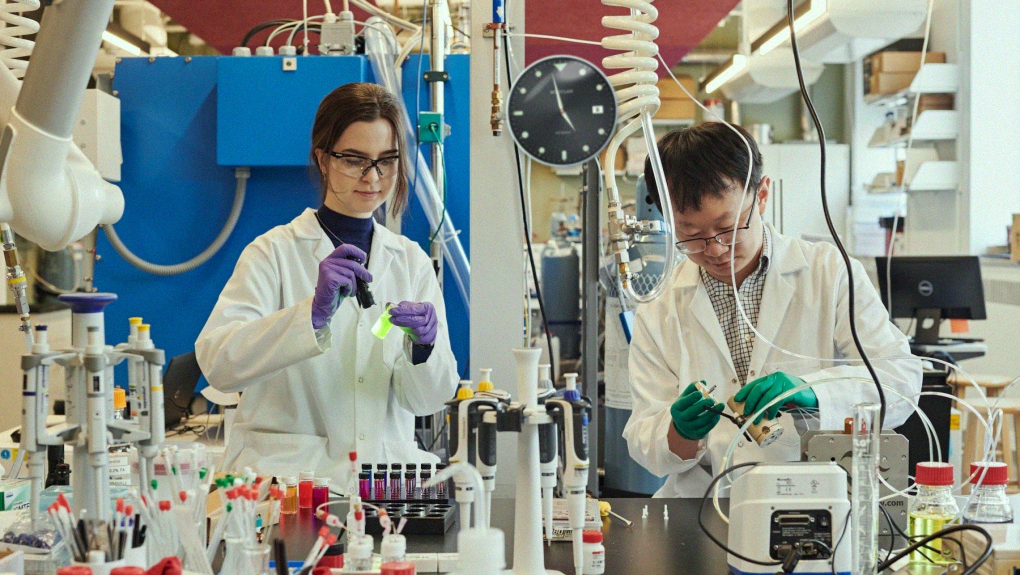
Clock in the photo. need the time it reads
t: 4:58
